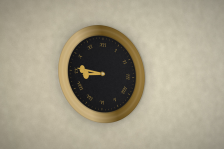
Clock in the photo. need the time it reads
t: 8:46
